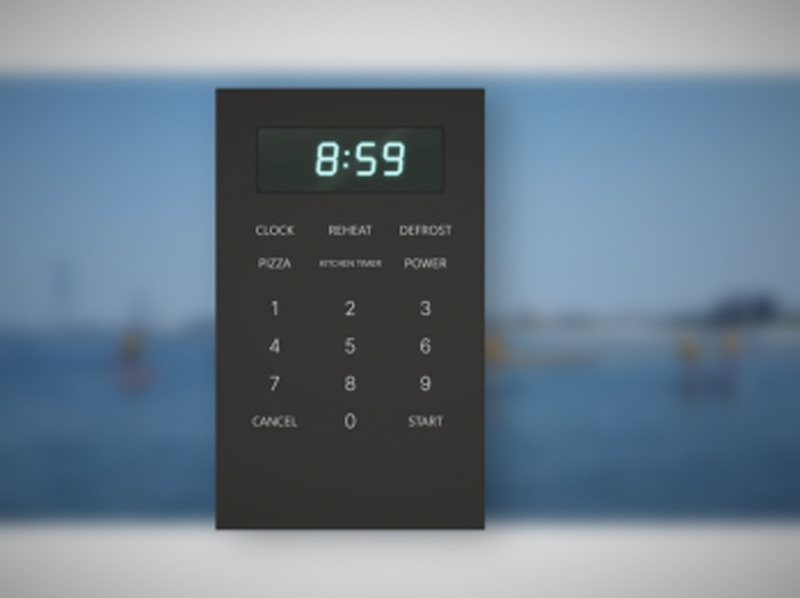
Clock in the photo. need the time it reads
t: 8:59
